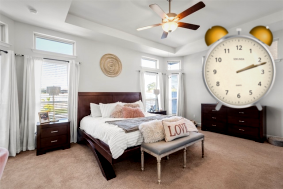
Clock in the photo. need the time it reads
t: 2:12
